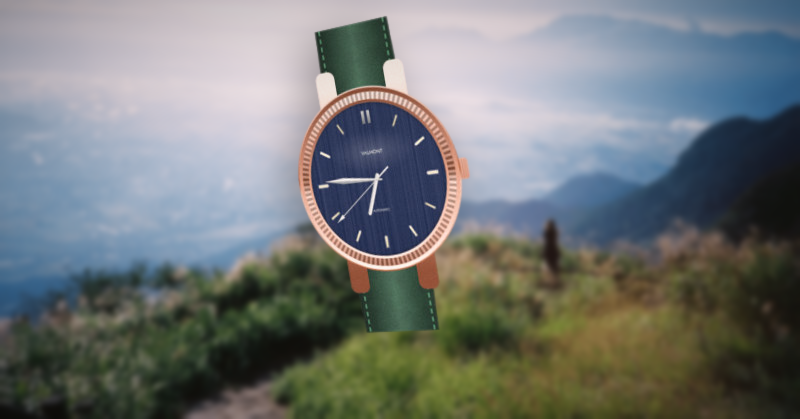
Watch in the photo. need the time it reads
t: 6:45:39
